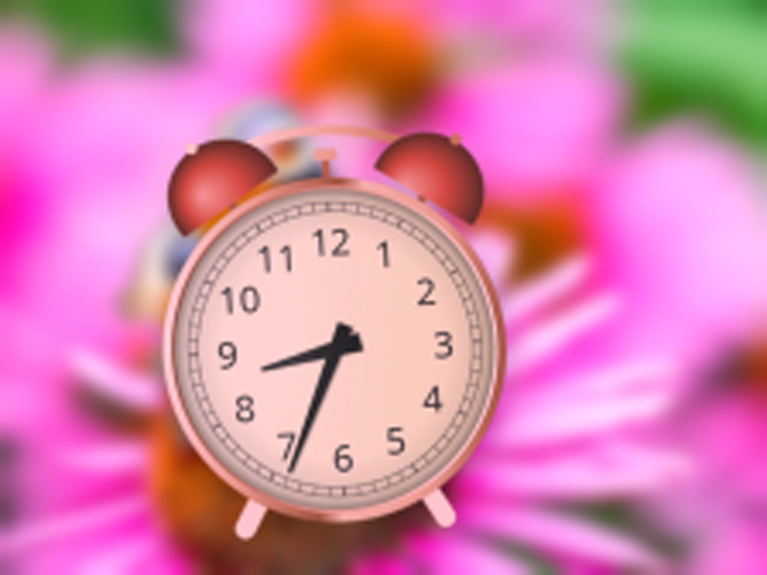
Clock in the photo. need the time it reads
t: 8:34
